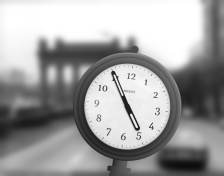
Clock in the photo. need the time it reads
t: 4:55
